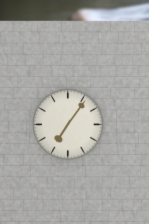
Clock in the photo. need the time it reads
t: 7:06
